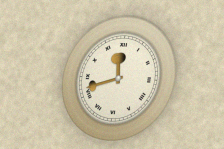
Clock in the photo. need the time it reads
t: 11:42
